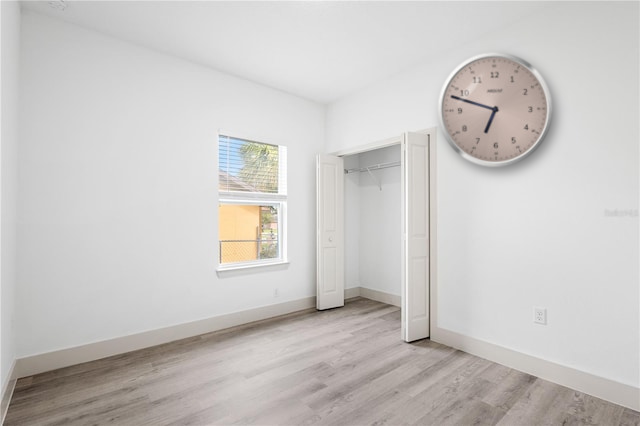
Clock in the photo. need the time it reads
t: 6:48
